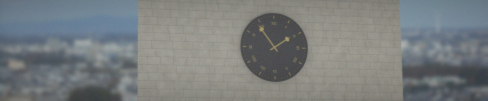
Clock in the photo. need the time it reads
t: 1:54
